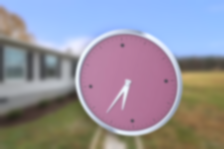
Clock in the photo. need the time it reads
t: 6:37
